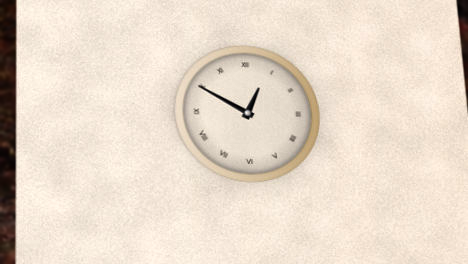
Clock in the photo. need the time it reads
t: 12:50
